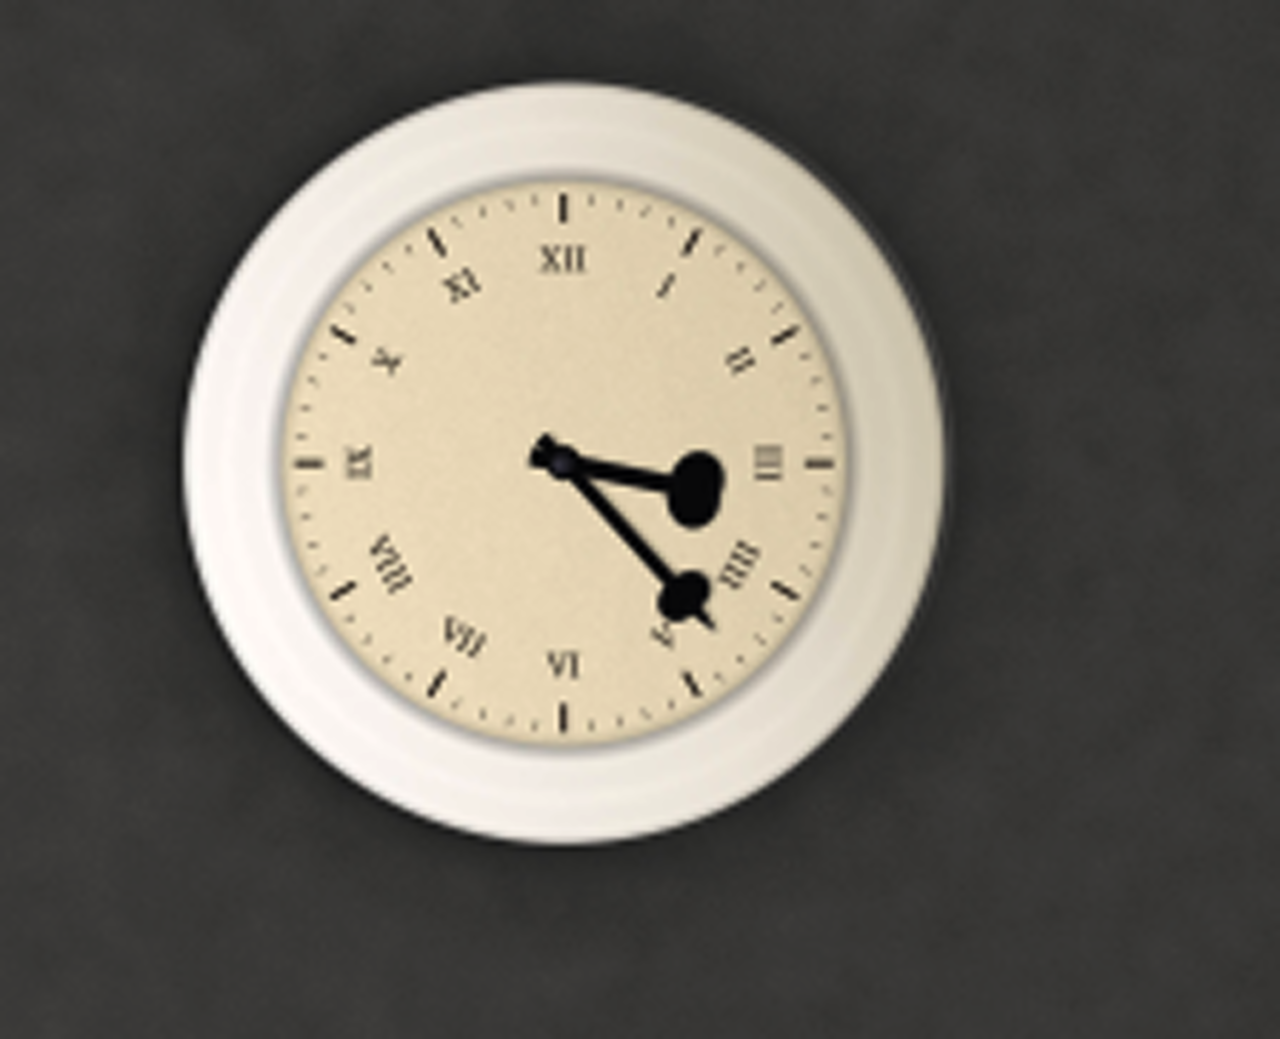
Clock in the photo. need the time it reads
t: 3:23
